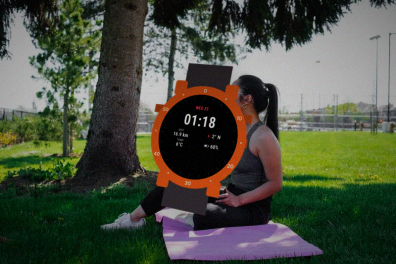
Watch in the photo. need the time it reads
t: 1:18
